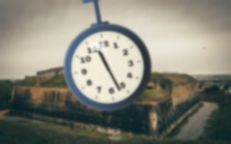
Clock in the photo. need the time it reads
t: 11:27
